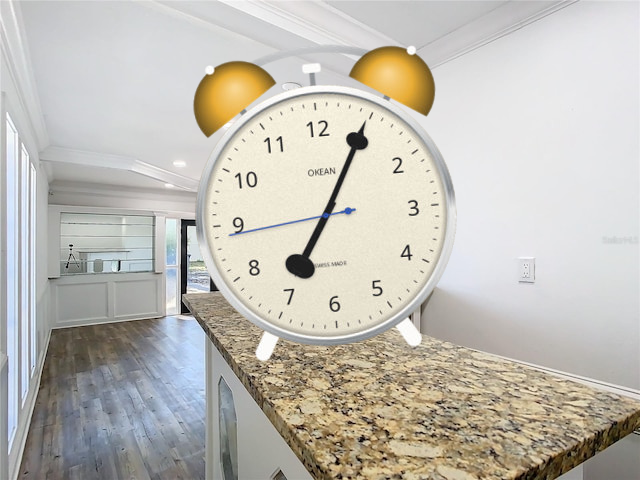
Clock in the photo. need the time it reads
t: 7:04:44
